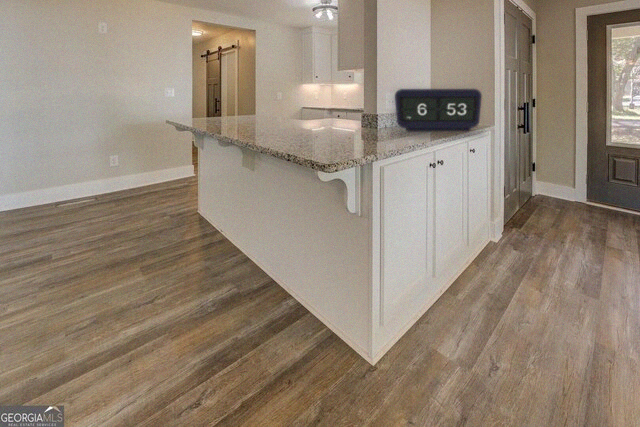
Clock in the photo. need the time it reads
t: 6:53
